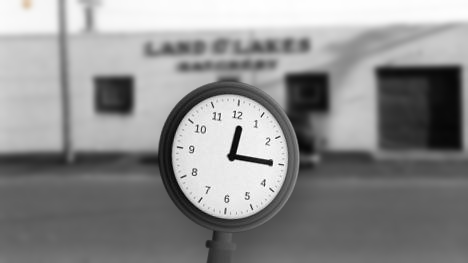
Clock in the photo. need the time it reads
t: 12:15
